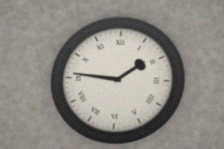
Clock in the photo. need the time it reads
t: 1:46
